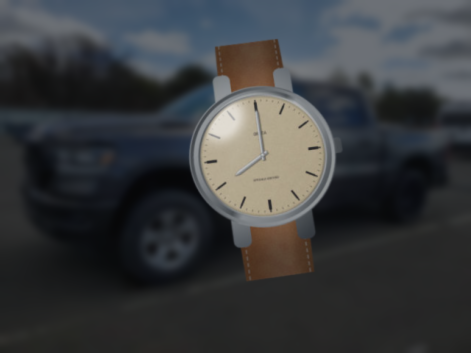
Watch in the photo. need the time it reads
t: 8:00
